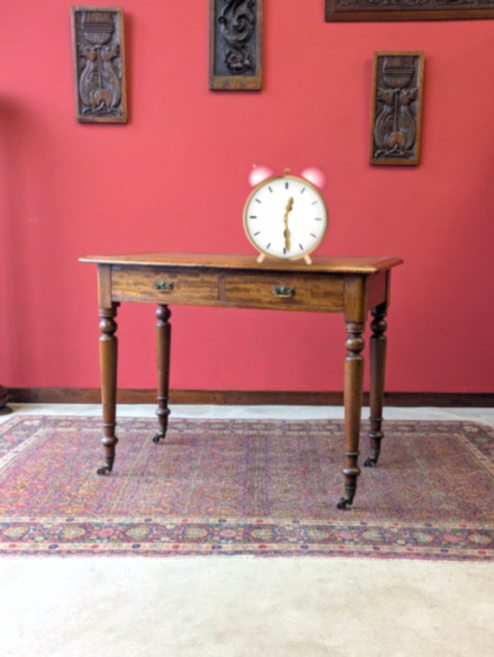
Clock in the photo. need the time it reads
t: 12:29
